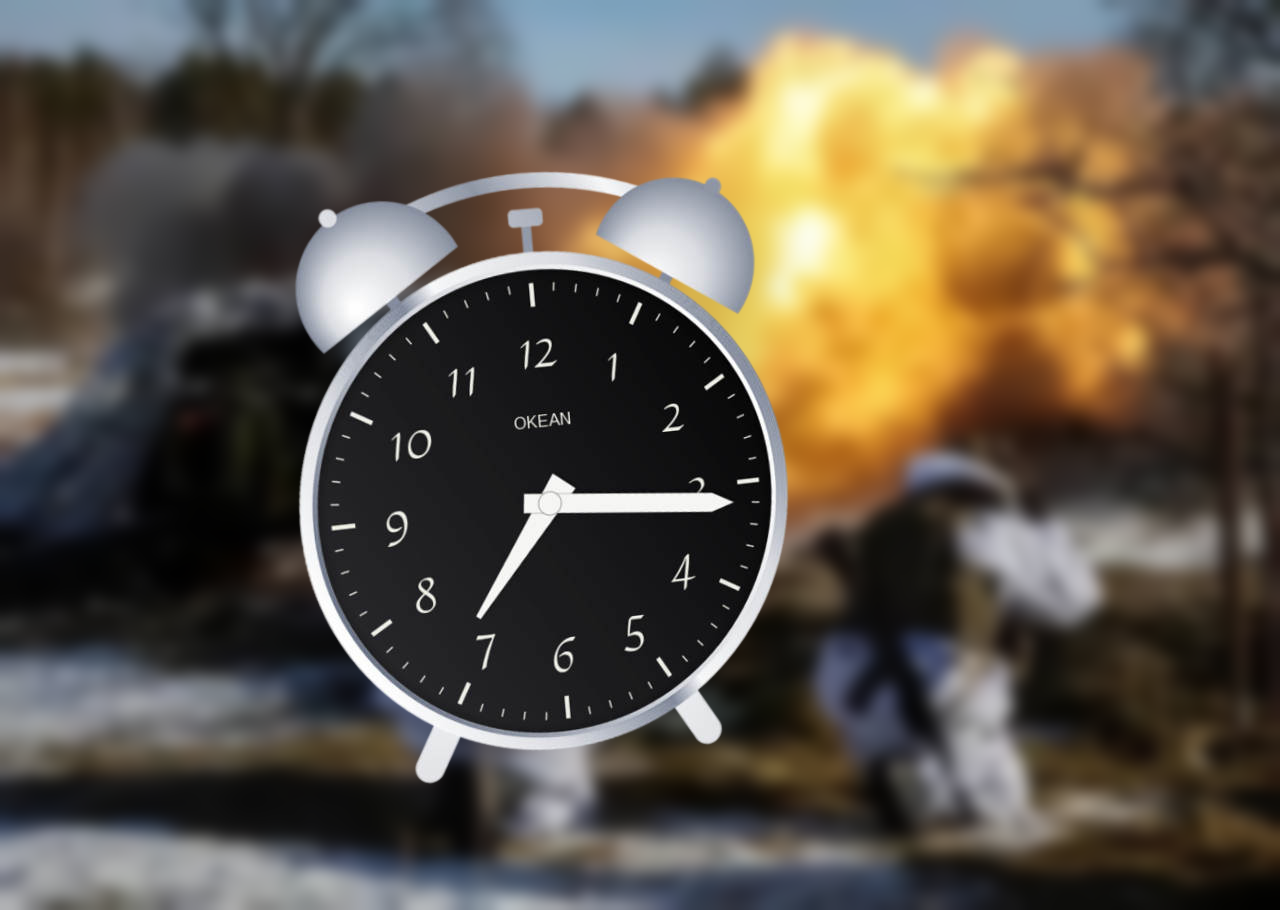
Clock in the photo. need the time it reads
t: 7:16
